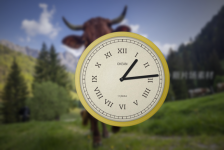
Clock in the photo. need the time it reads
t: 1:14
